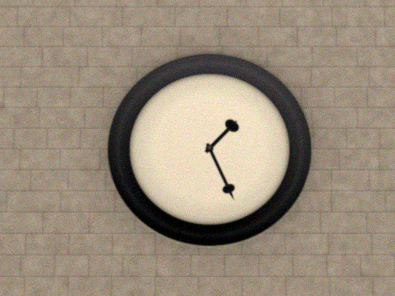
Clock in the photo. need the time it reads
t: 1:26
